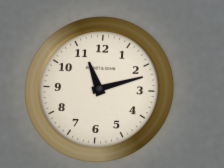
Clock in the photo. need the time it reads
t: 11:12
